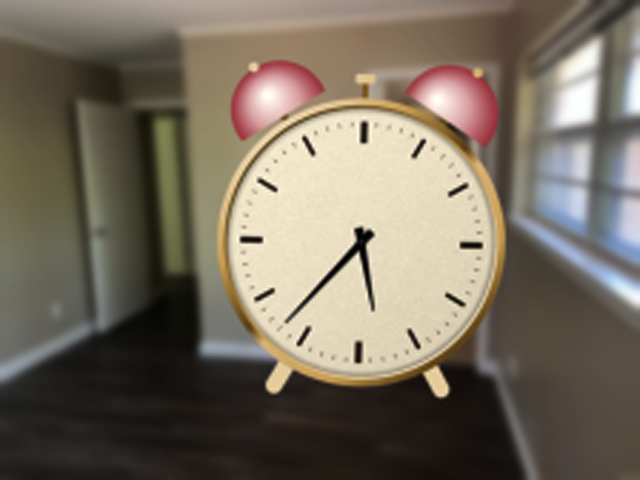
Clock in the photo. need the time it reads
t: 5:37
